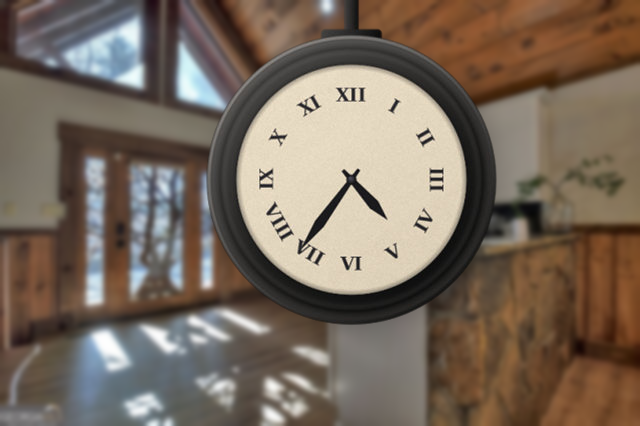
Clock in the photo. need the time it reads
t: 4:36
